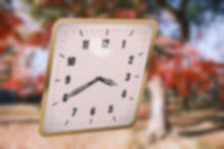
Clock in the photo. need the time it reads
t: 3:40
